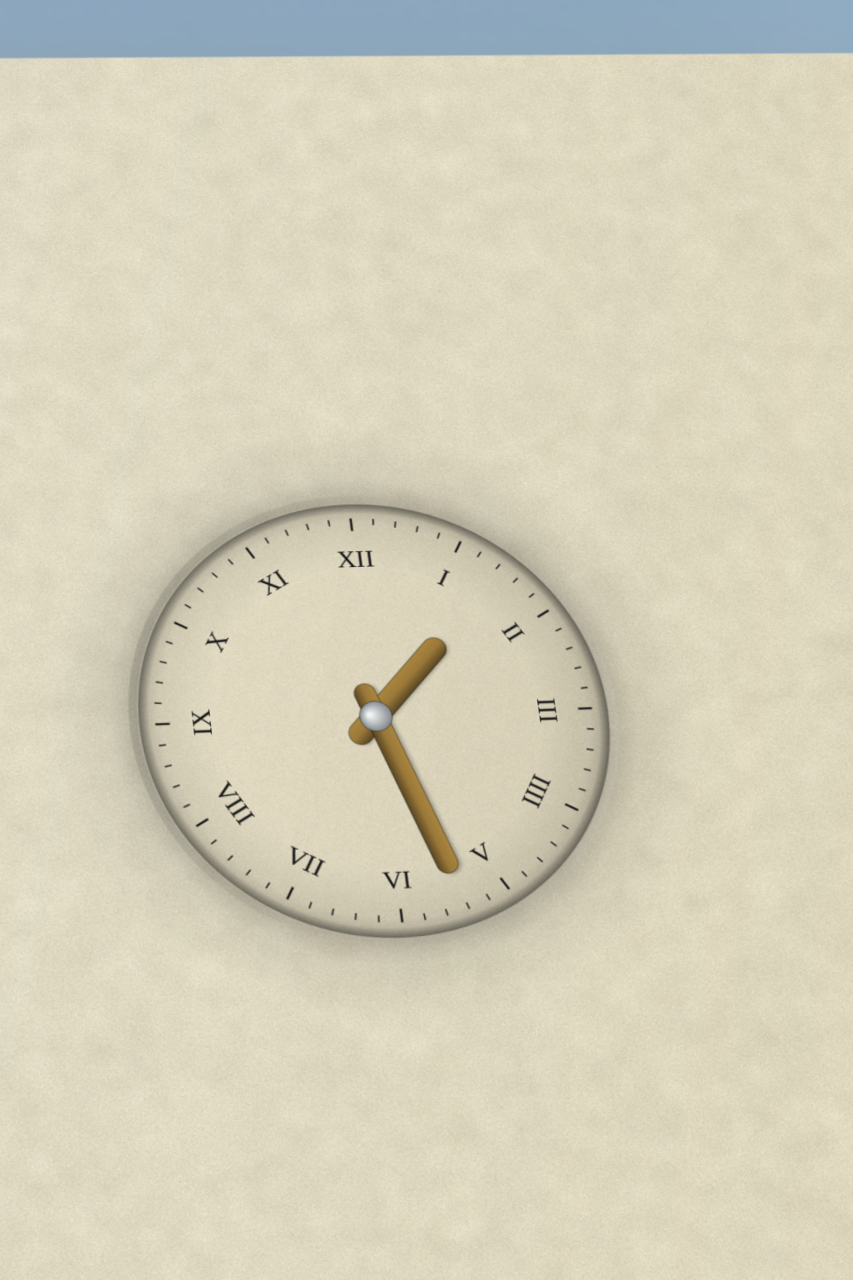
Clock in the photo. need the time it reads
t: 1:27
